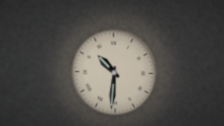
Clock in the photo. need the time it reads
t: 10:31
